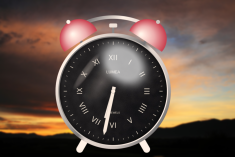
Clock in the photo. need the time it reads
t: 6:32
